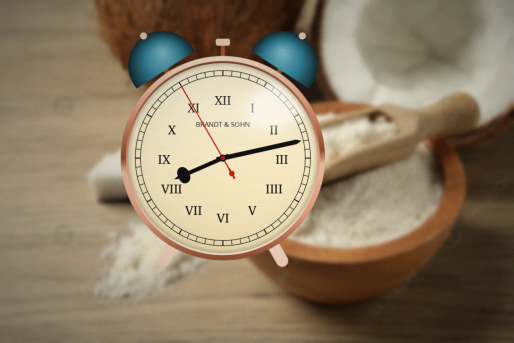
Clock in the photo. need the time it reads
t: 8:12:55
